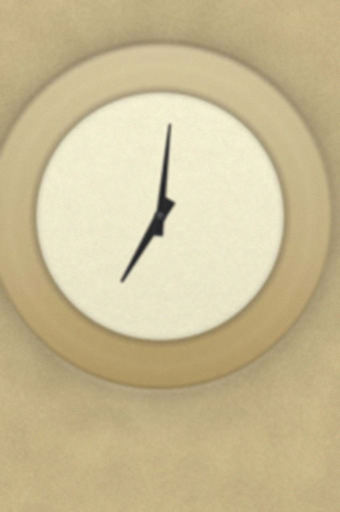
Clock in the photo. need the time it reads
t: 7:01
